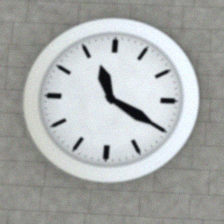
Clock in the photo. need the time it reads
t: 11:20
